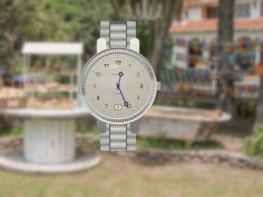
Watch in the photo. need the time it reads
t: 12:26
